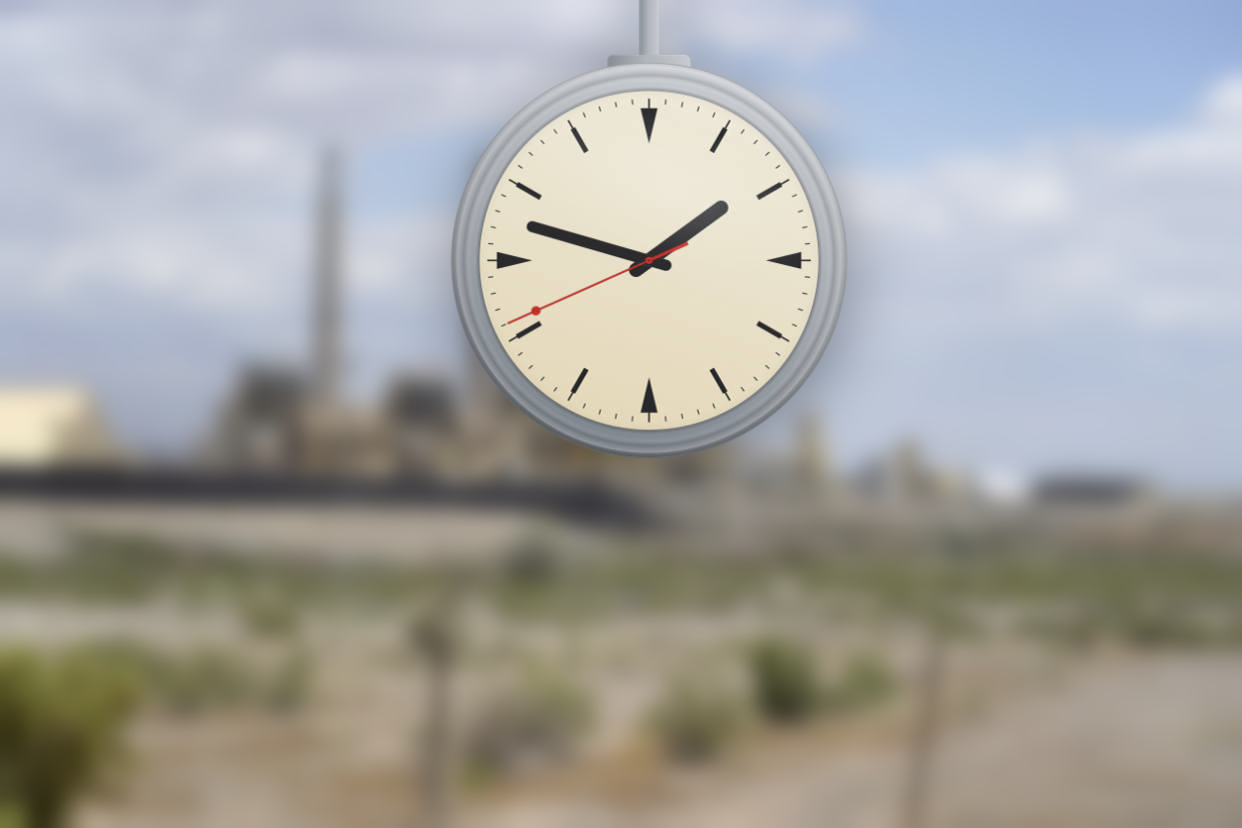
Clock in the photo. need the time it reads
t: 1:47:41
